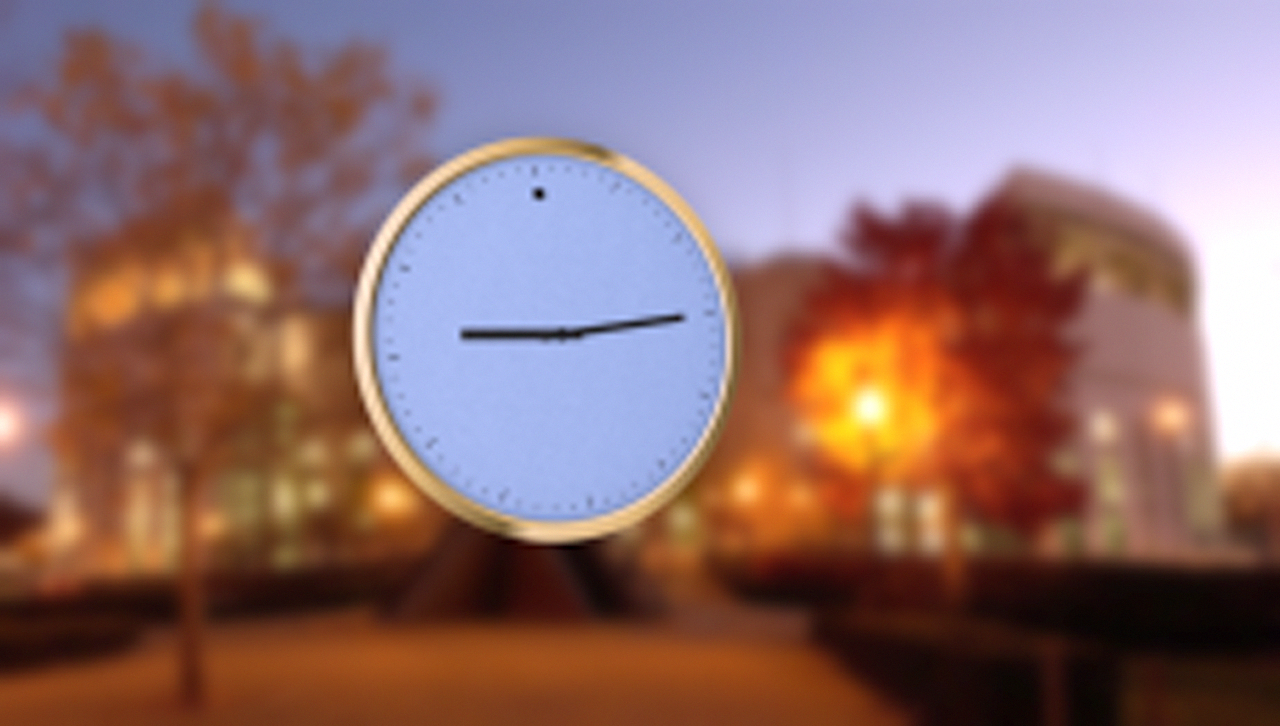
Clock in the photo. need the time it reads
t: 9:15
